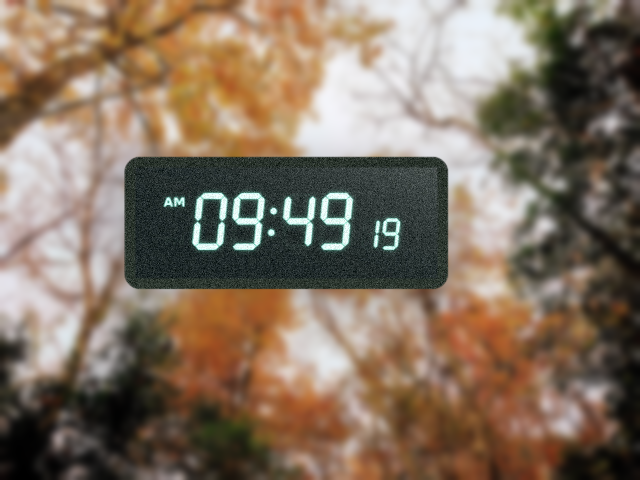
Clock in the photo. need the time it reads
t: 9:49:19
